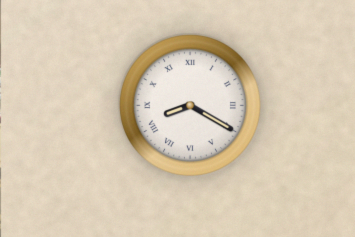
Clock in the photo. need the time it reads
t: 8:20
